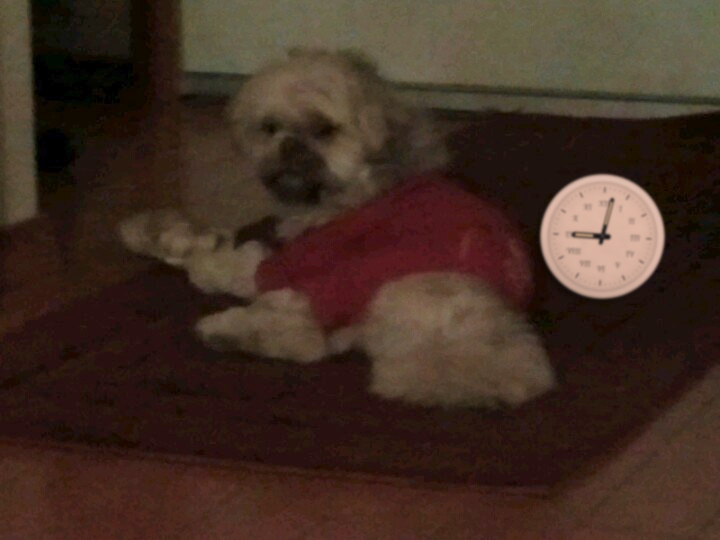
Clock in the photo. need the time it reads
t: 9:02
